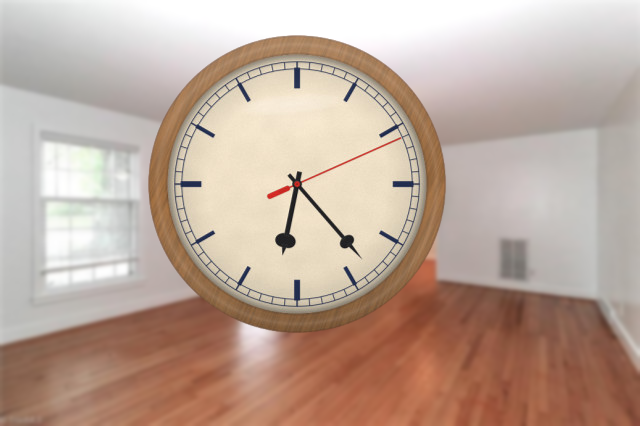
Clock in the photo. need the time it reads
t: 6:23:11
